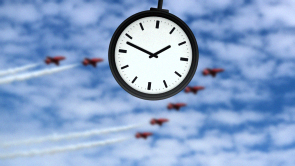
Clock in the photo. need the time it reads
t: 1:48
